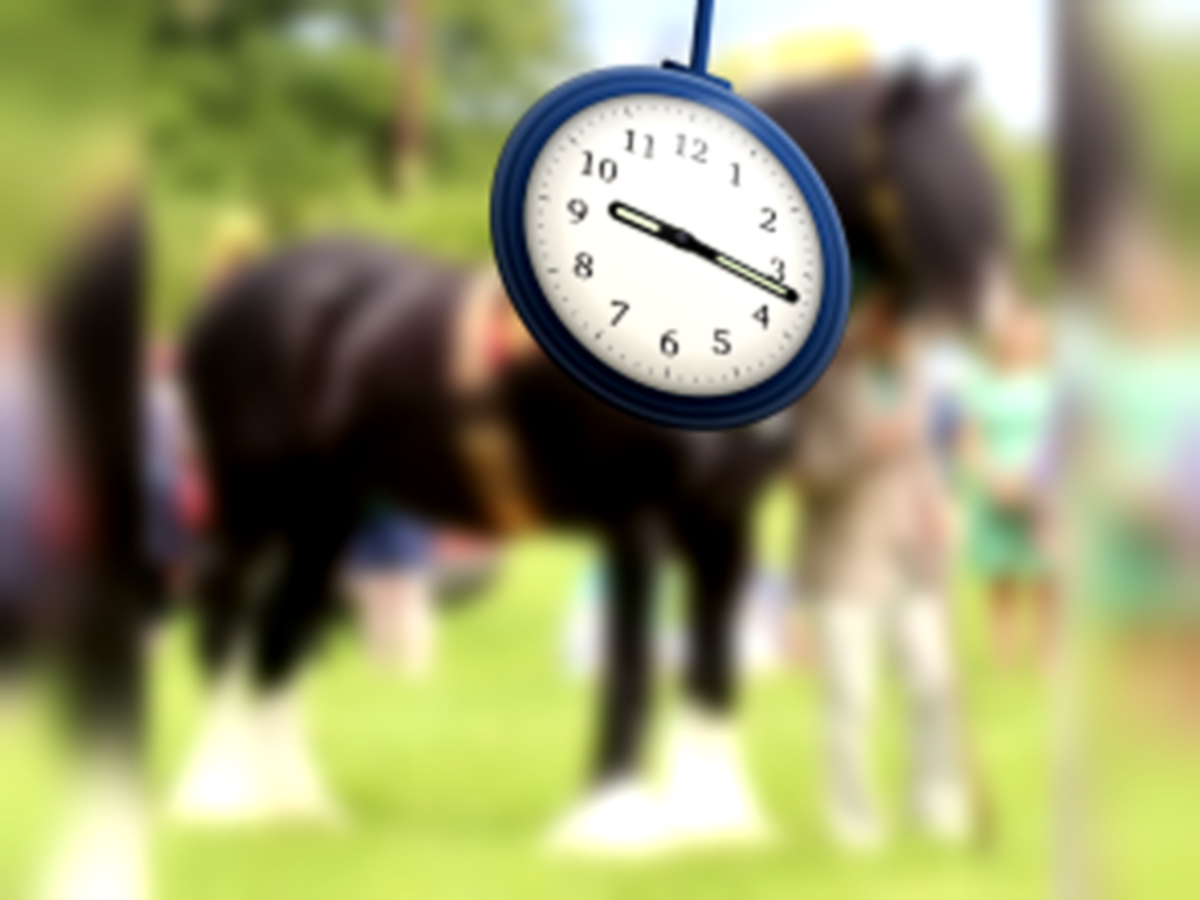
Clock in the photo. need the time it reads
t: 9:17
